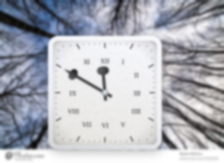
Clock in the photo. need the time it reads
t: 11:50
